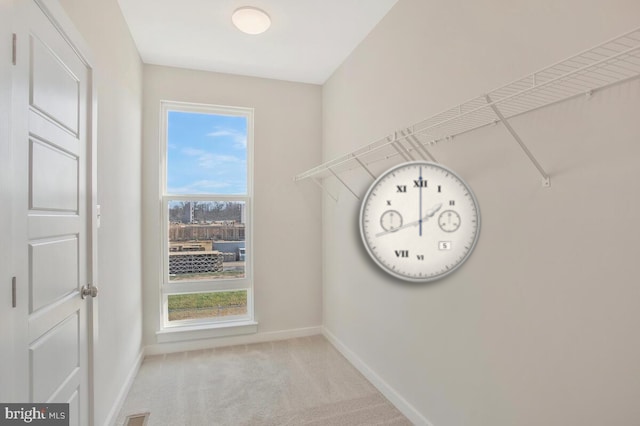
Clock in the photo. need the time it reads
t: 1:42
